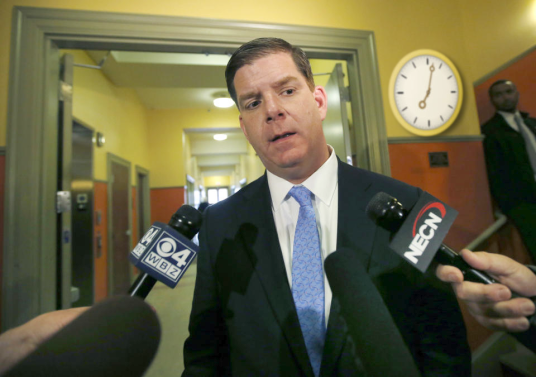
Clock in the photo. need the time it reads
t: 7:02
